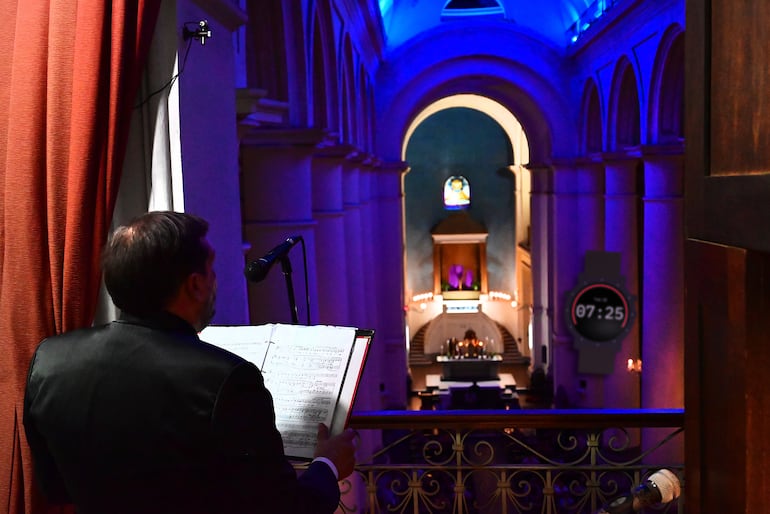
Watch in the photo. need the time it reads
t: 7:25
